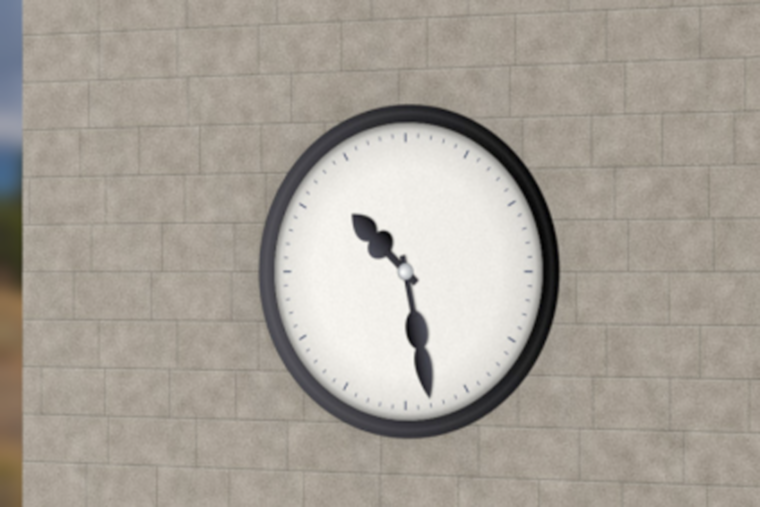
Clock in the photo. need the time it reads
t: 10:28
